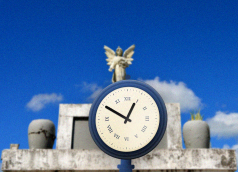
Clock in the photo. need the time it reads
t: 12:50
